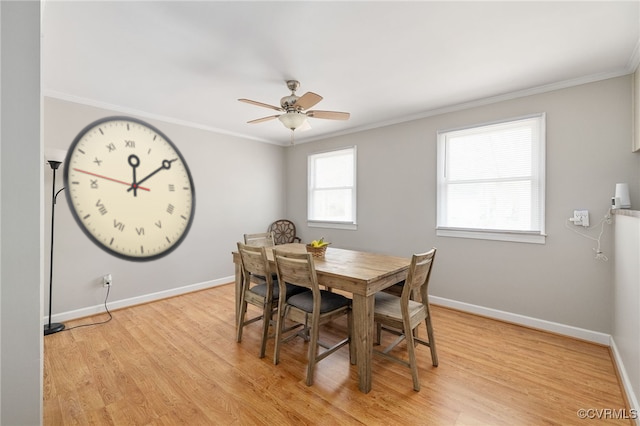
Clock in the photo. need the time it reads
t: 12:09:47
